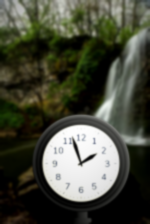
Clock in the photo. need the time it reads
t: 1:57
